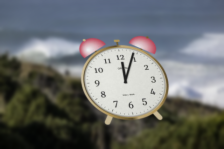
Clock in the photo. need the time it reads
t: 12:04
